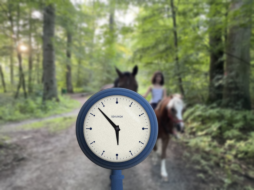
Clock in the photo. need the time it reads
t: 5:53
